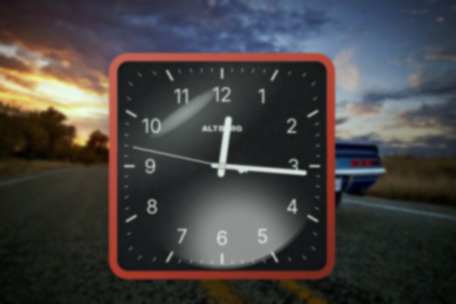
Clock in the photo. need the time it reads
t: 12:15:47
